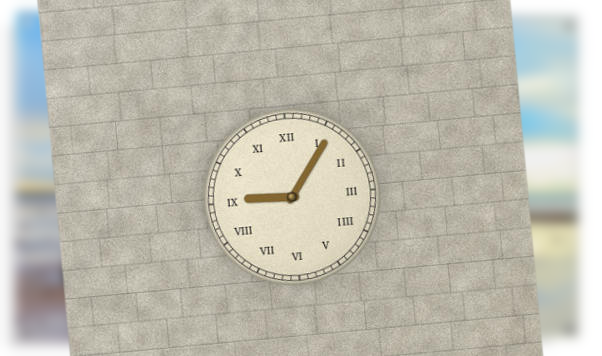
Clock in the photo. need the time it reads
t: 9:06
